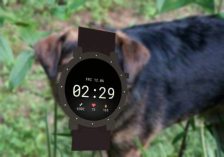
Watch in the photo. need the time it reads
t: 2:29
